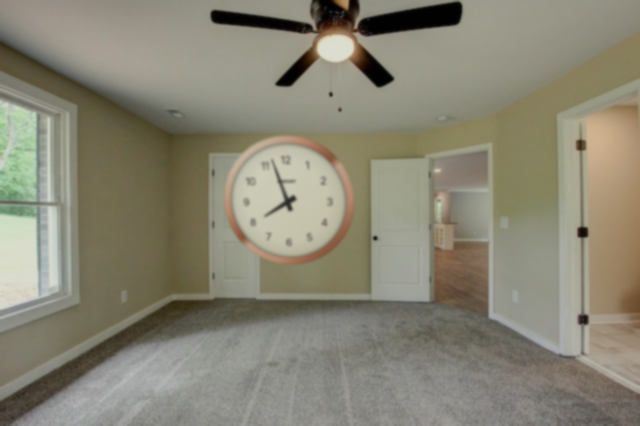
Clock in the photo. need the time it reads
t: 7:57
